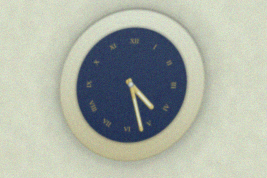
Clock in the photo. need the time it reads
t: 4:27
